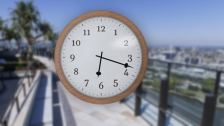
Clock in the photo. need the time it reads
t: 6:18
